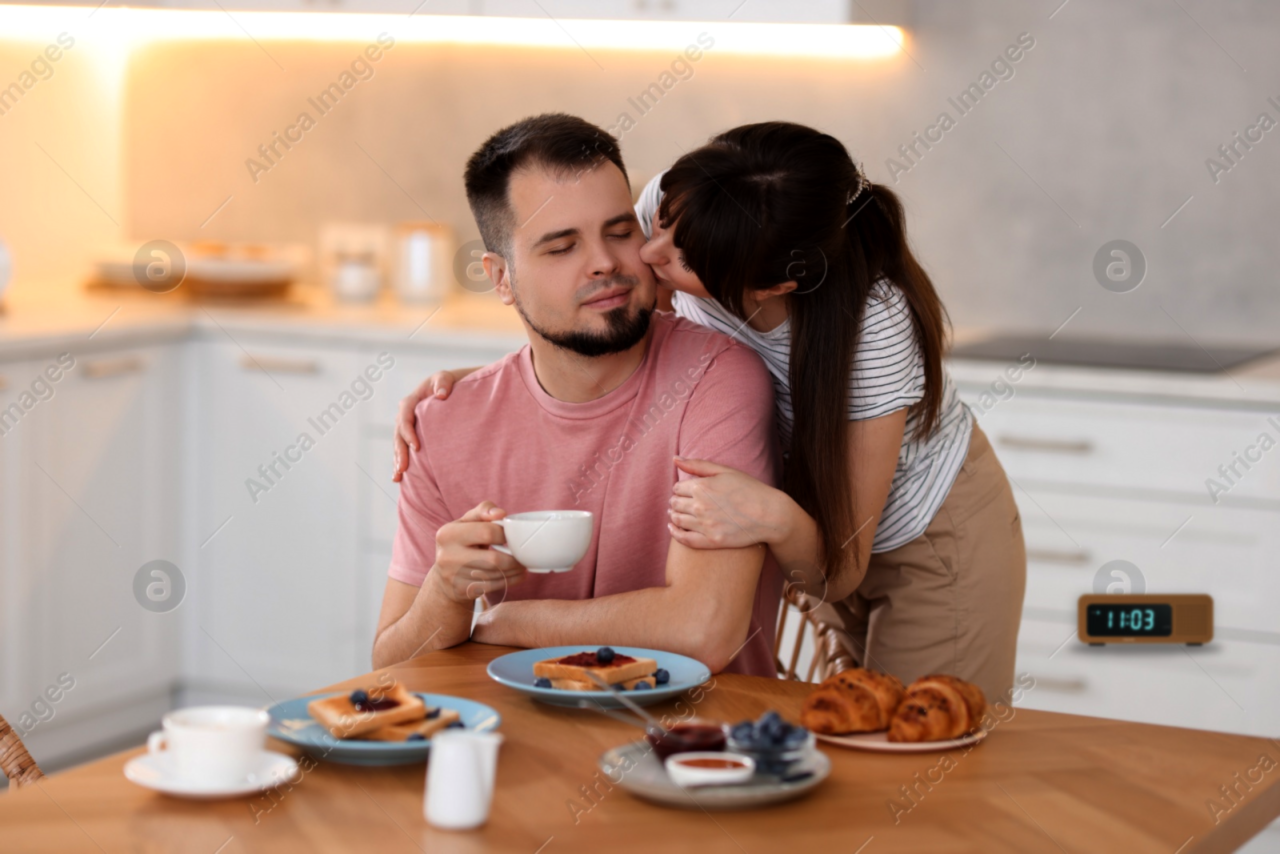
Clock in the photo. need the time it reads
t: 11:03
